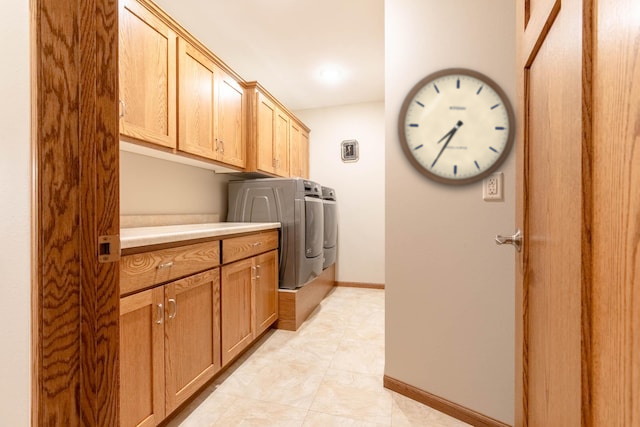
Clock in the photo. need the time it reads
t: 7:35
